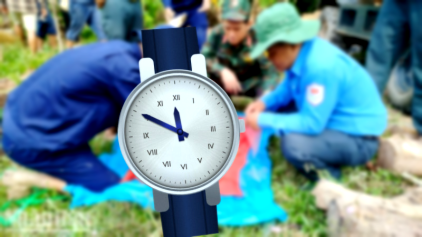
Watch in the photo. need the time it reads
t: 11:50
